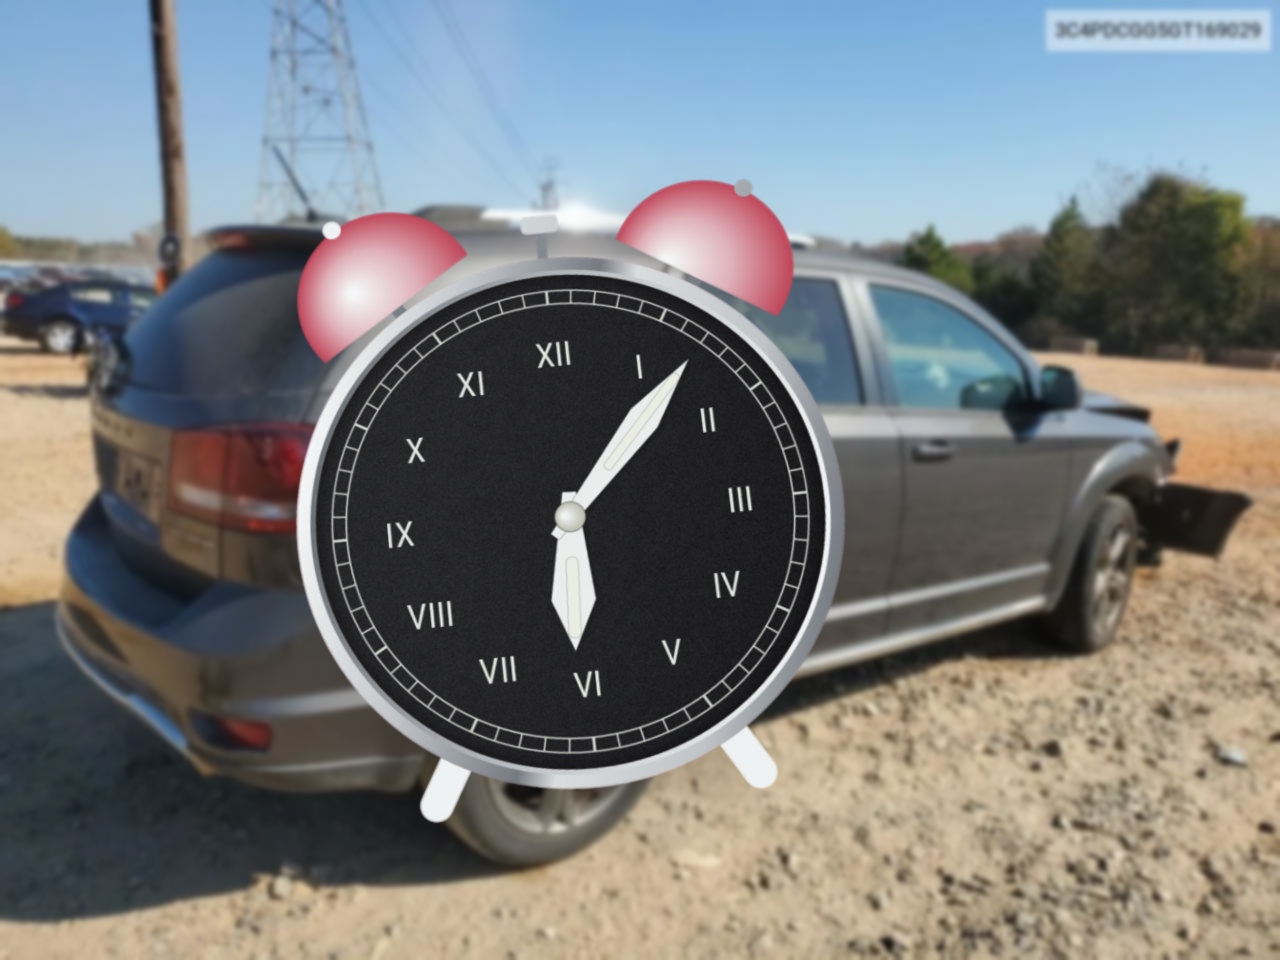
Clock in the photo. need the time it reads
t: 6:07
